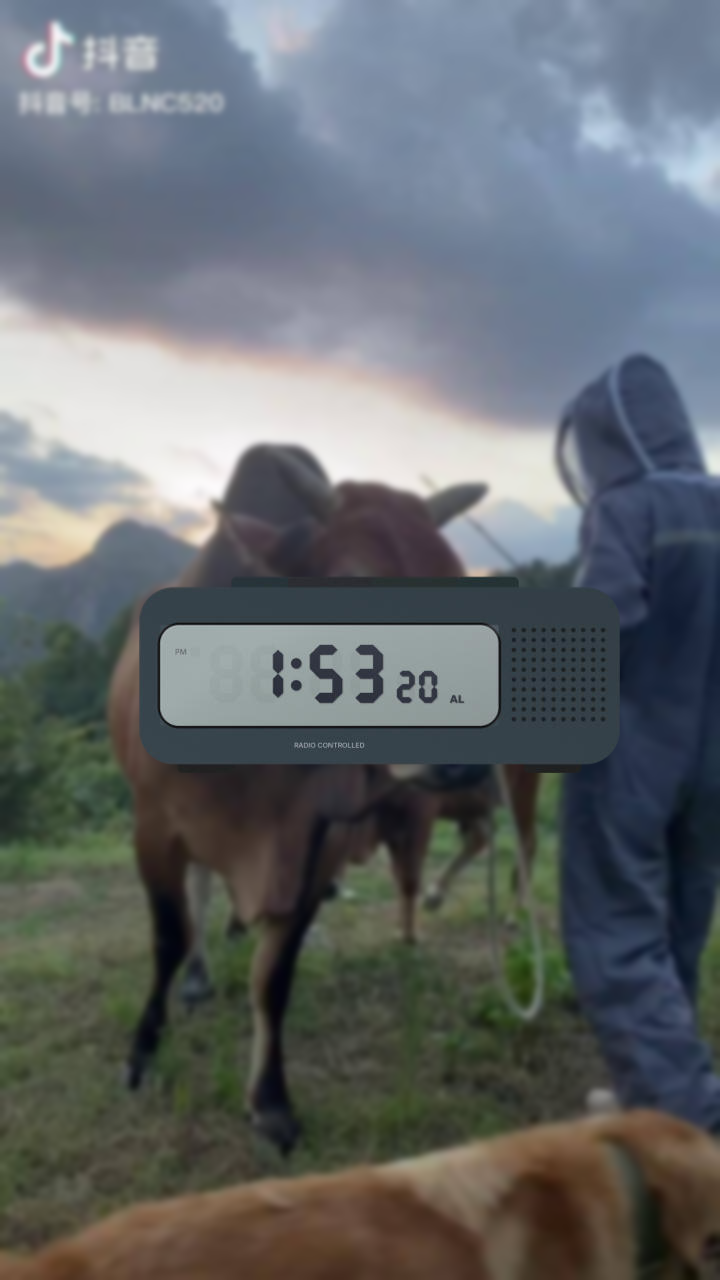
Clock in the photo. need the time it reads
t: 1:53:20
